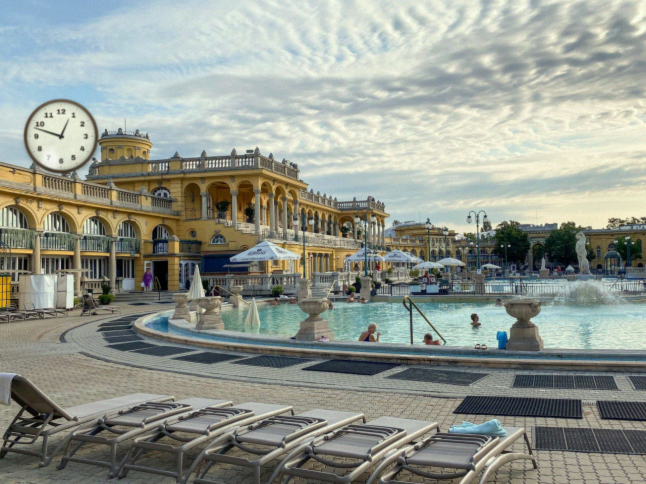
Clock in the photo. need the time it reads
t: 12:48
